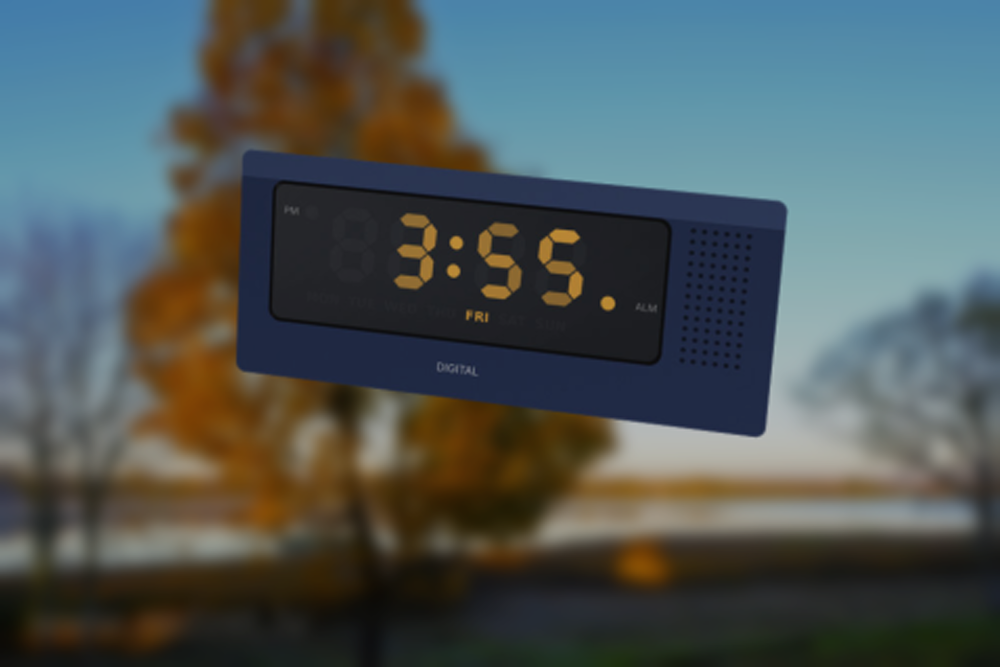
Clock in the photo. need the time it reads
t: 3:55
